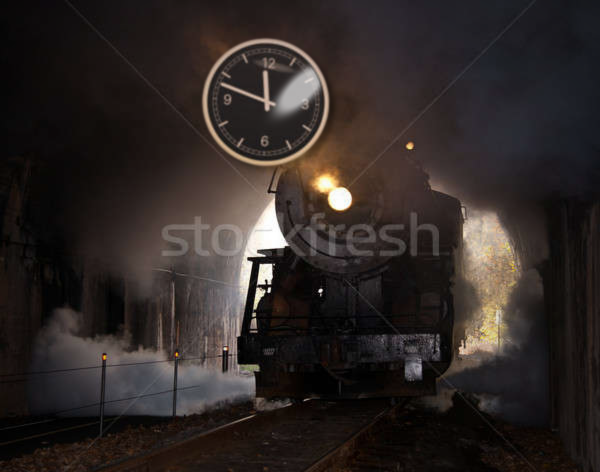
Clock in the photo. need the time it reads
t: 11:48
